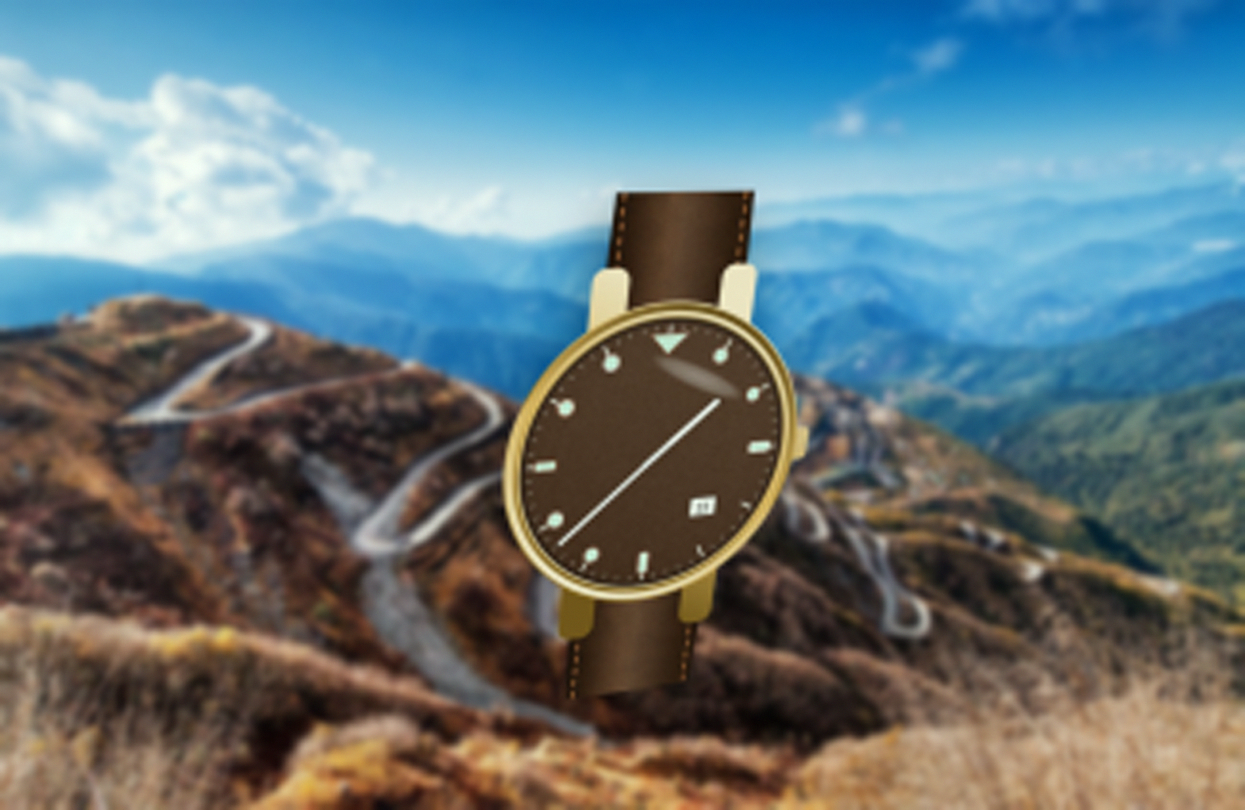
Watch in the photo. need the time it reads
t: 1:38
